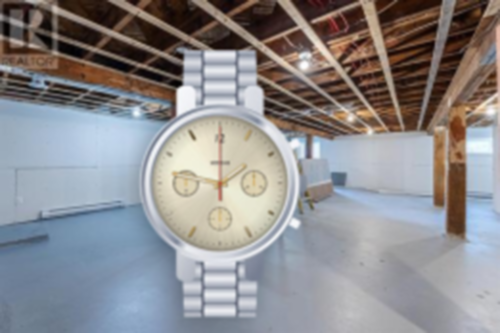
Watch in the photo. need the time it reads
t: 1:47
